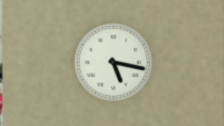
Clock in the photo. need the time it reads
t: 5:17
